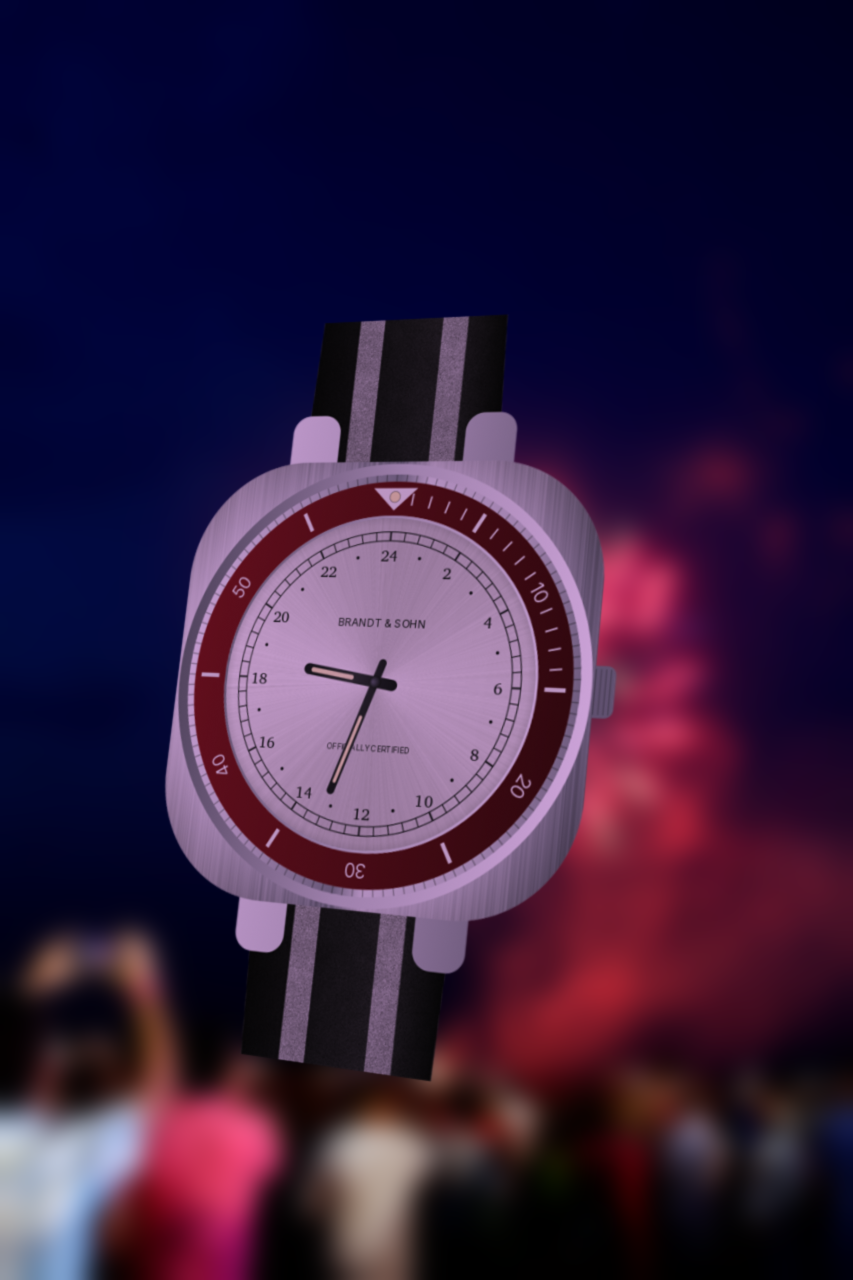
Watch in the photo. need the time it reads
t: 18:33
